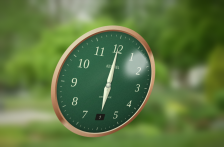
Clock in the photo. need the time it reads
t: 6:00
